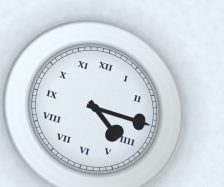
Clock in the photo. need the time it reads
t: 4:15
